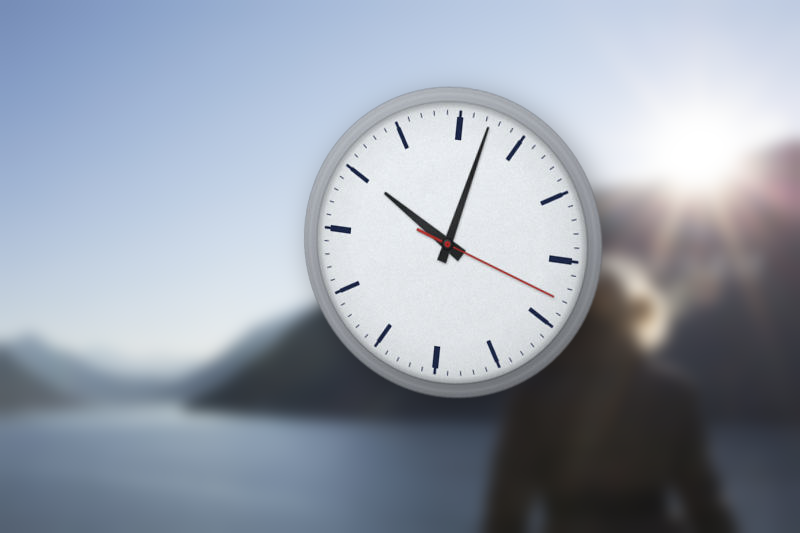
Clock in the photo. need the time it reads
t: 10:02:18
